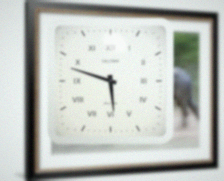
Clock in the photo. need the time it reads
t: 5:48
